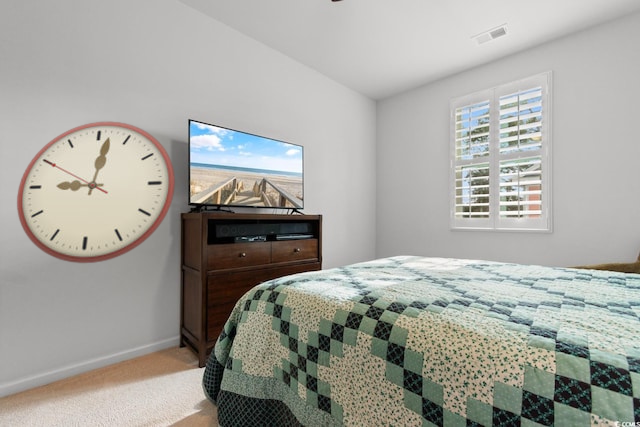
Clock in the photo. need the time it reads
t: 9:01:50
